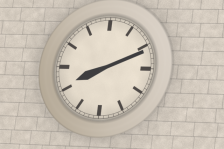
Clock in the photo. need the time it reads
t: 8:11
